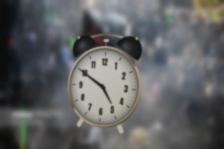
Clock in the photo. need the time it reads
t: 4:50
